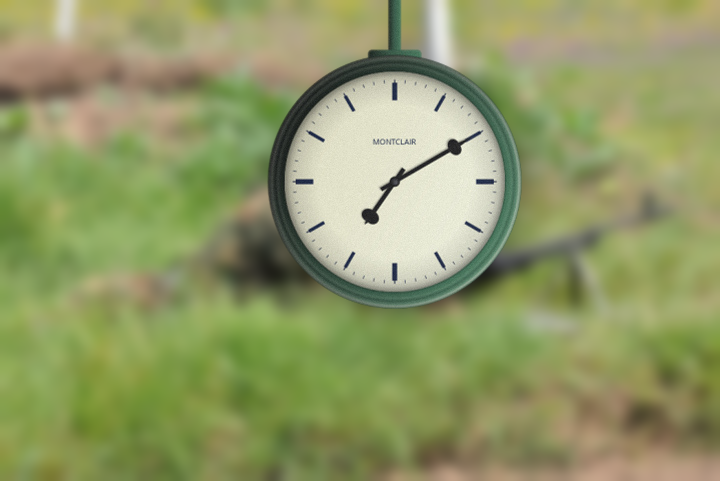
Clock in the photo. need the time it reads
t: 7:10
